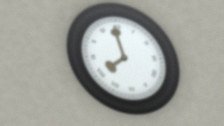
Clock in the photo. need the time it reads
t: 7:59
